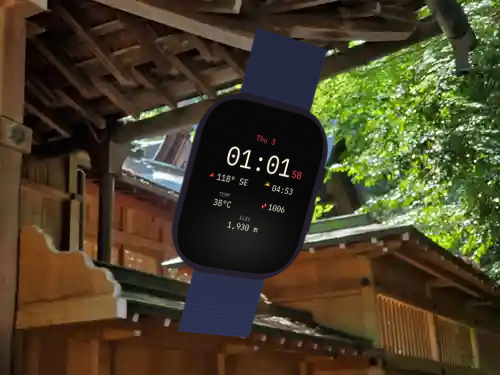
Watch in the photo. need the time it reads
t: 1:01:58
